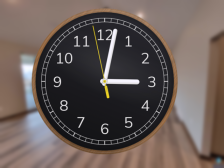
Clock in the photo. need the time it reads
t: 3:01:58
